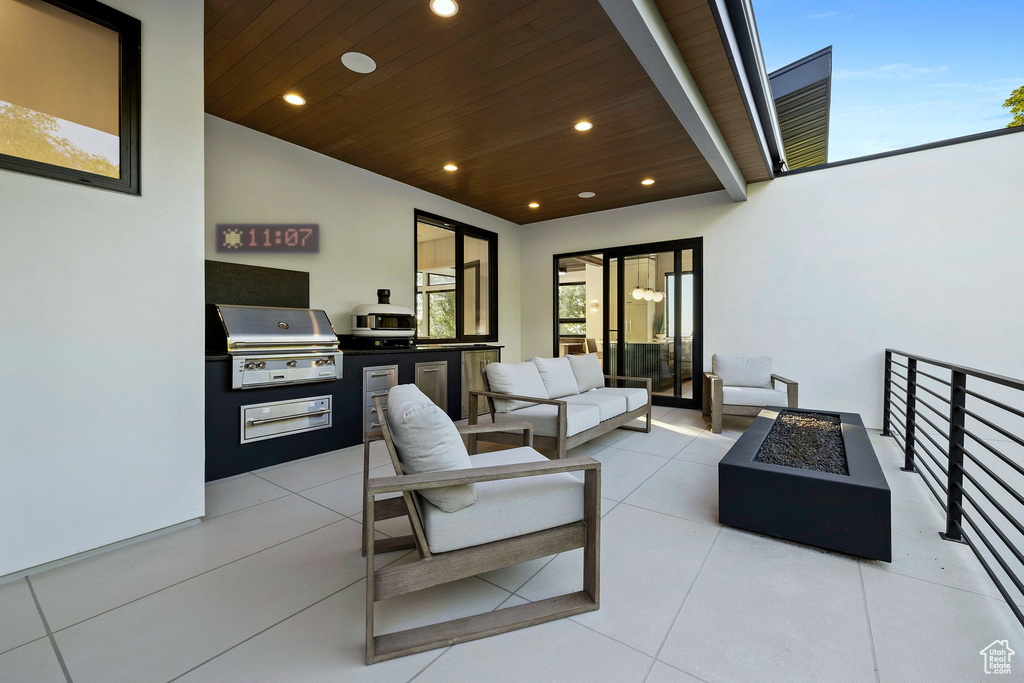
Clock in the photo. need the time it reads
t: 11:07
